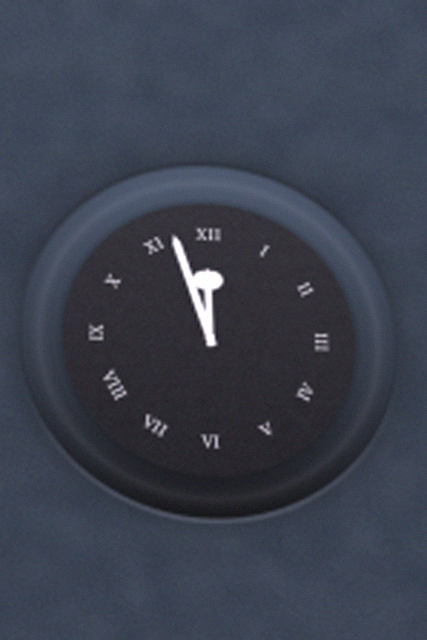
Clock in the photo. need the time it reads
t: 11:57
